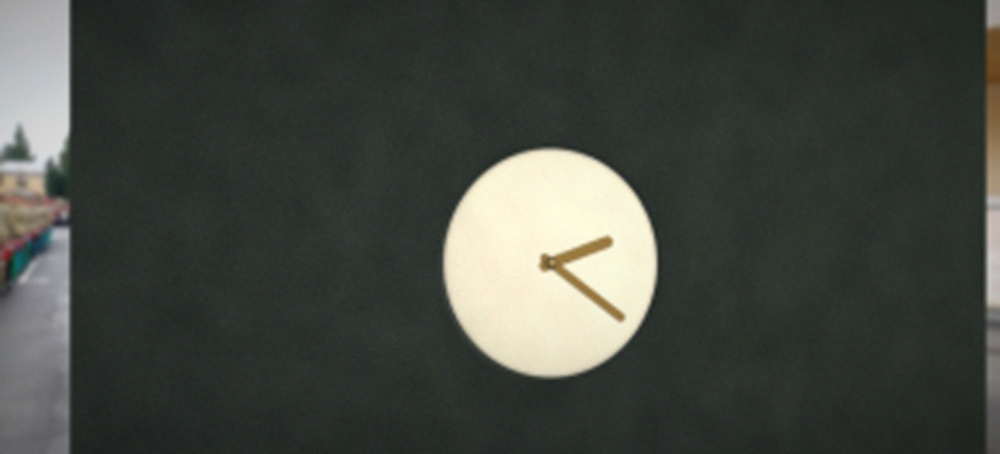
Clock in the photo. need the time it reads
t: 2:21
